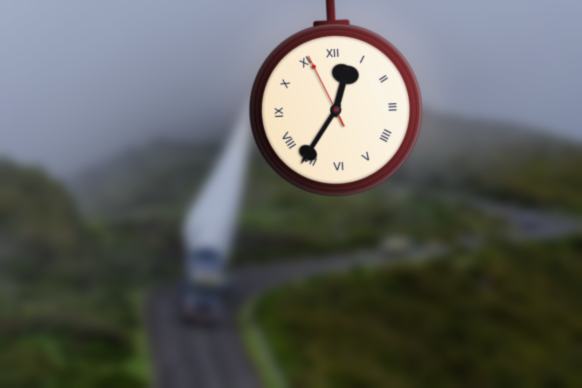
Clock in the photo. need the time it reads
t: 12:35:56
